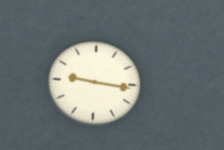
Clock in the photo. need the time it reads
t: 9:16
